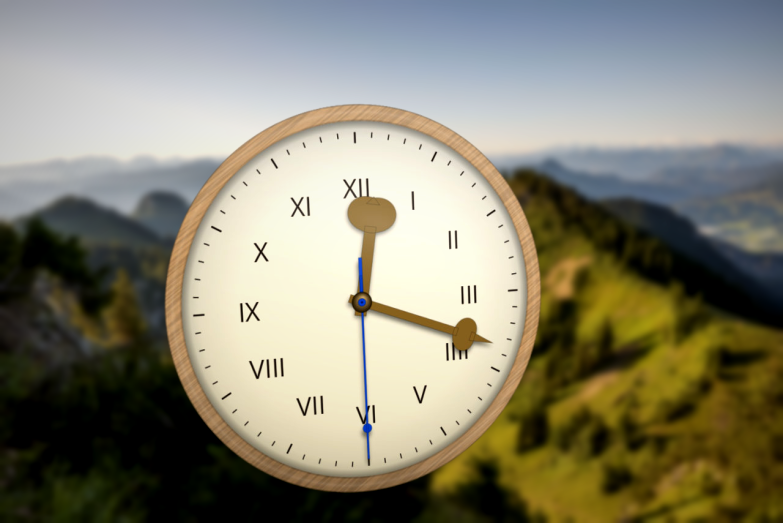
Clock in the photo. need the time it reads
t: 12:18:30
